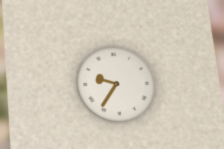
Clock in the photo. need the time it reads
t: 9:36
